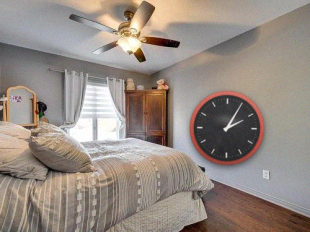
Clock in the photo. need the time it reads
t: 2:05
